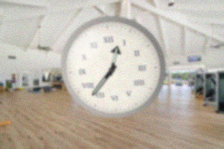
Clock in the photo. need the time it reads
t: 12:37
